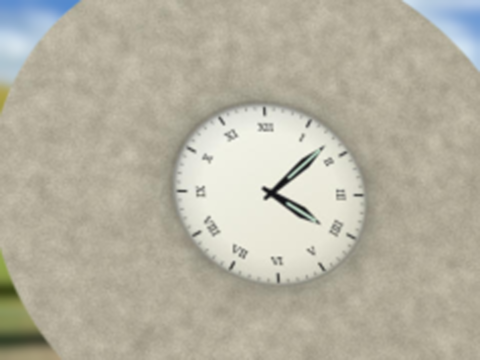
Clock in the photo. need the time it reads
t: 4:08
